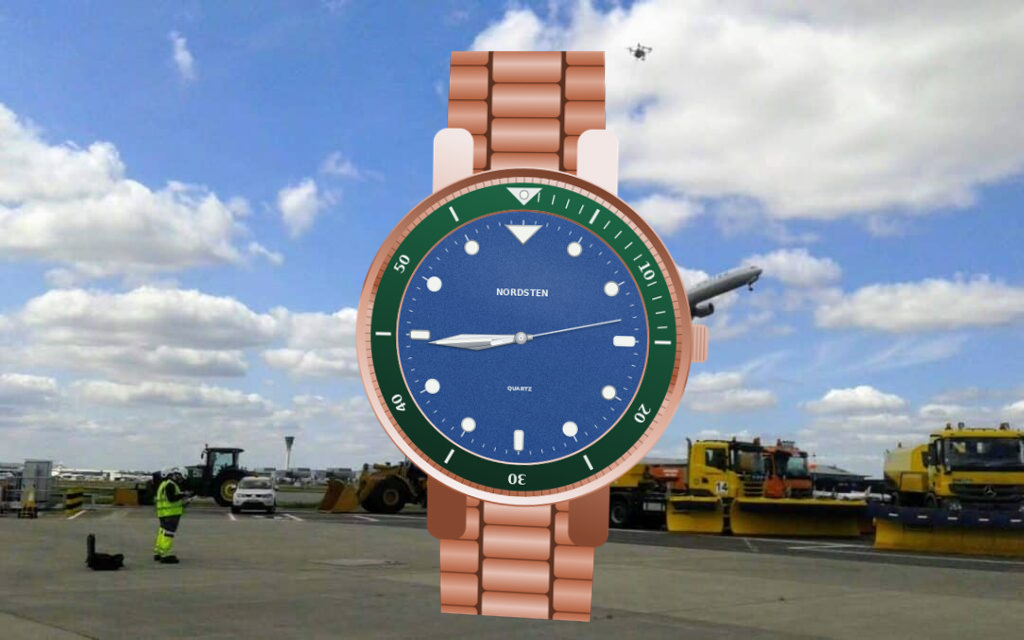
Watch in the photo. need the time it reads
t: 8:44:13
